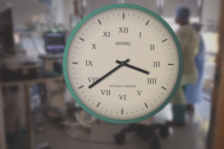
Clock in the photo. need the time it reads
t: 3:39
